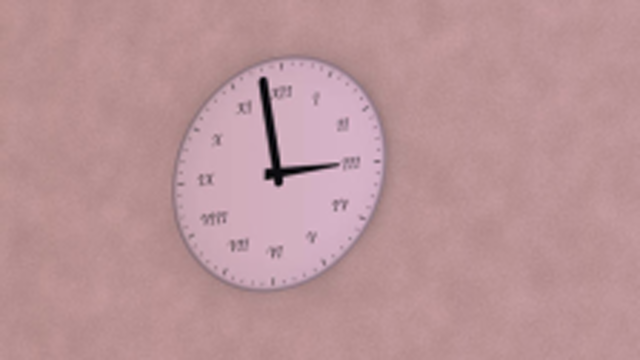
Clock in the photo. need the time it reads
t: 2:58
